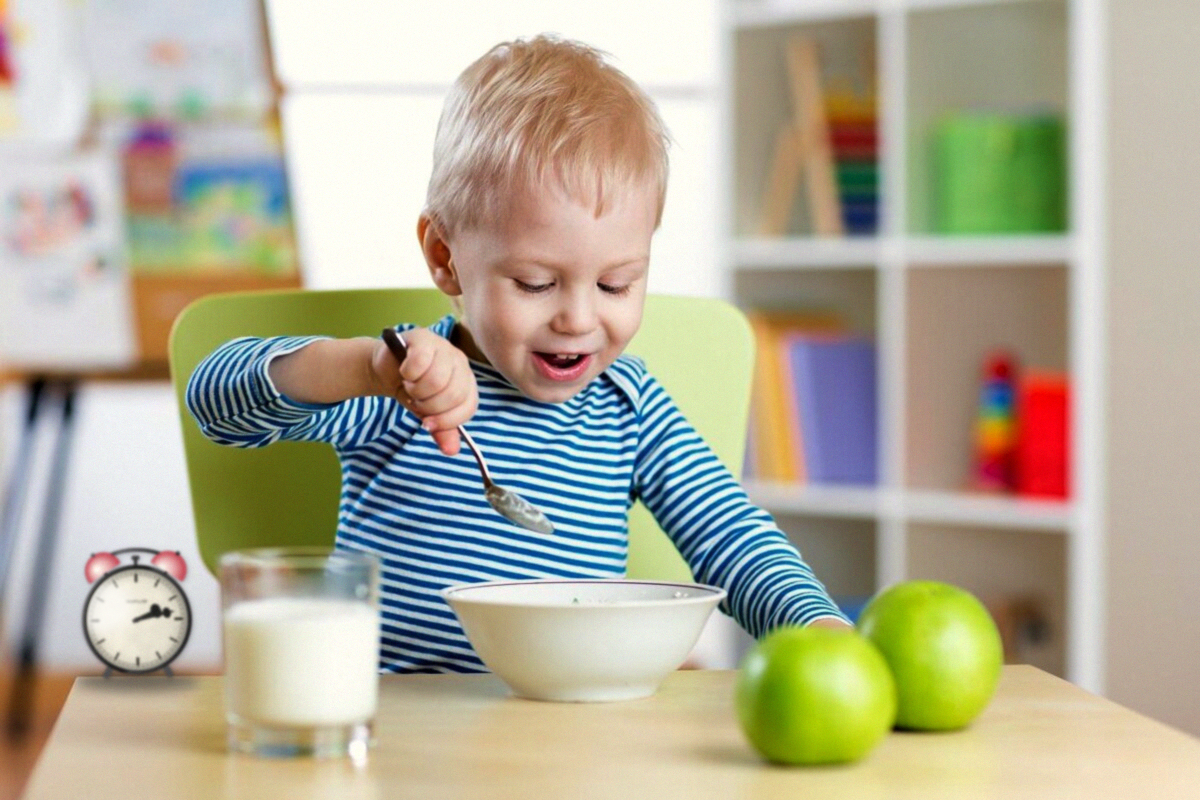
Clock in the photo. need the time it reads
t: 2:13
